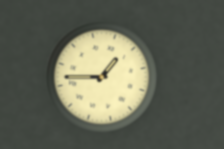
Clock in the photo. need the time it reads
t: 12:42
